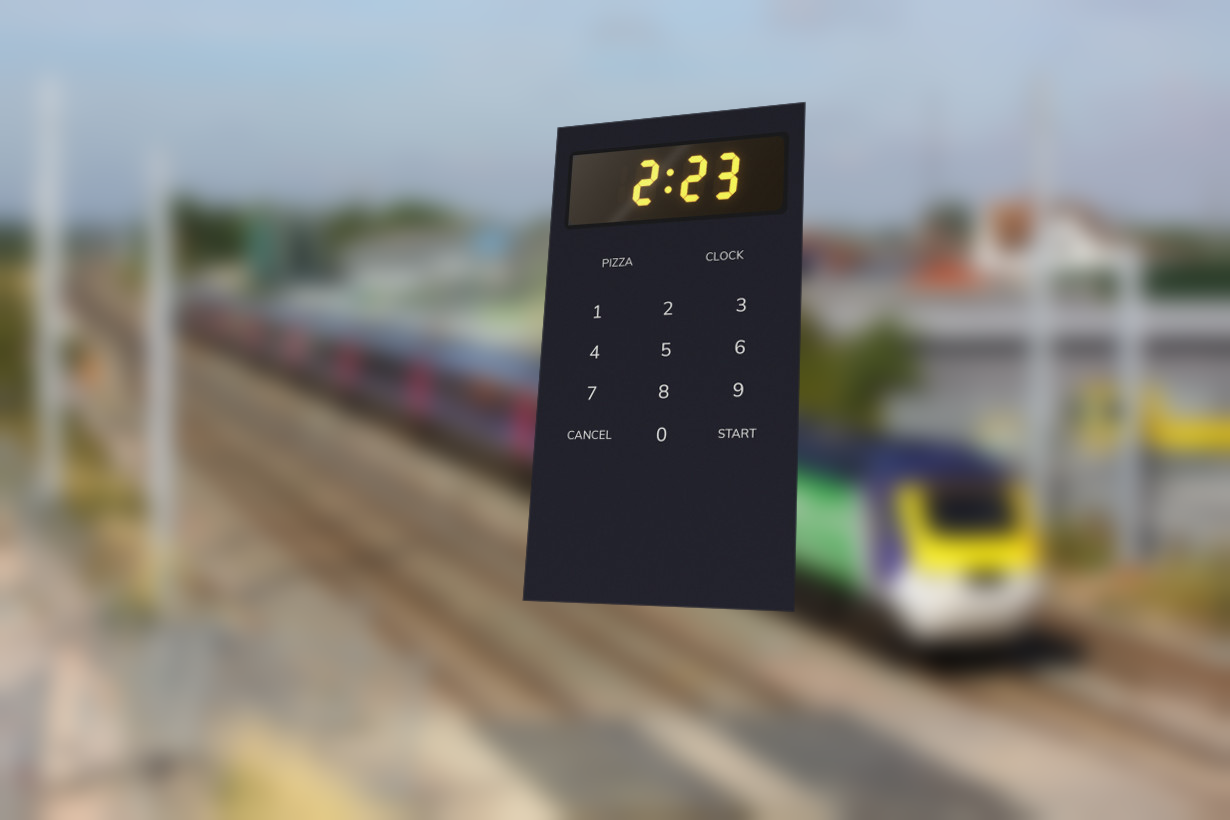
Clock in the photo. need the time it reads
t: 2:23
